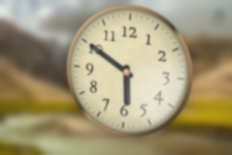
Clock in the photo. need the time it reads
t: 5:50
